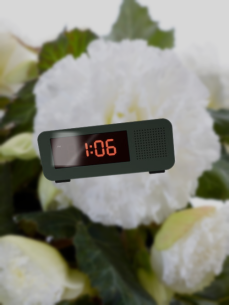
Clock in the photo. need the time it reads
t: 1:06
